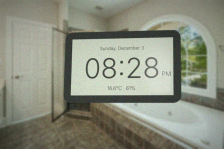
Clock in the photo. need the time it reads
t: 8:28
